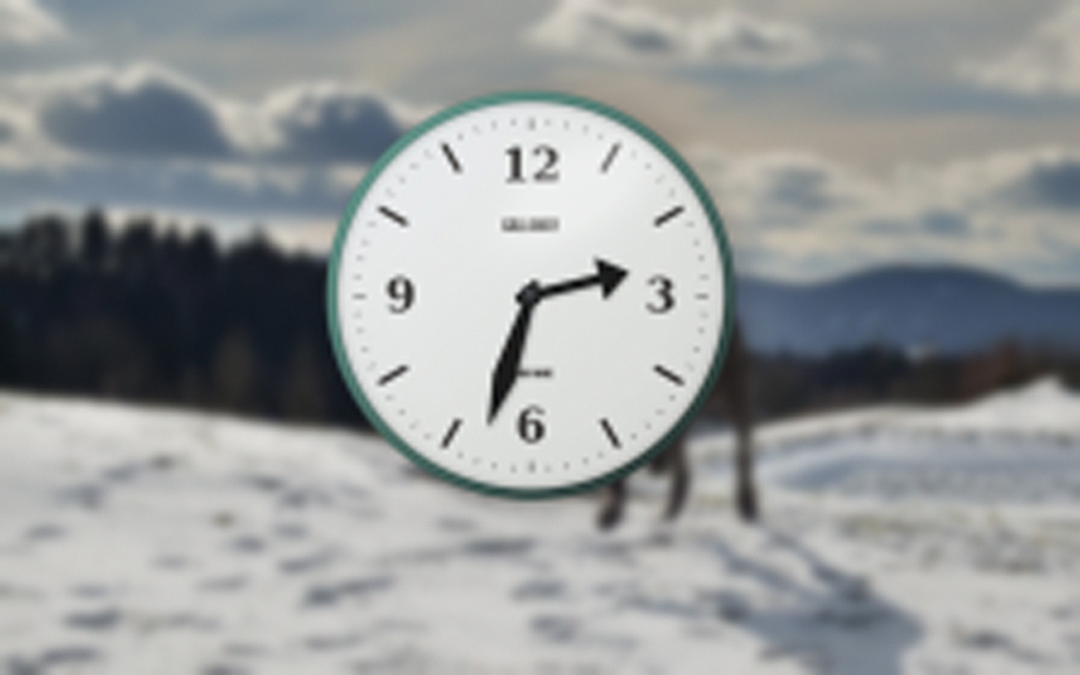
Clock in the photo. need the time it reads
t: 2:33
